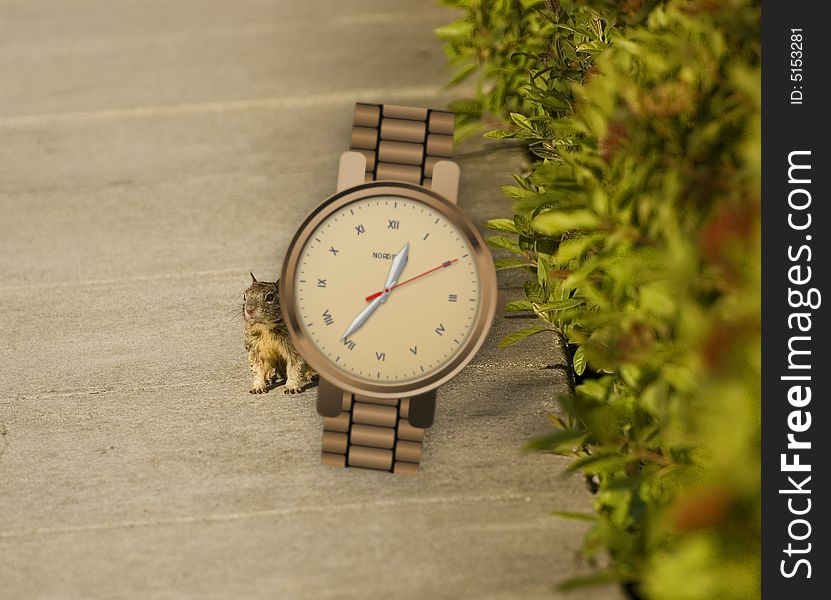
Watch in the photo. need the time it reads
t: 12:36:10
